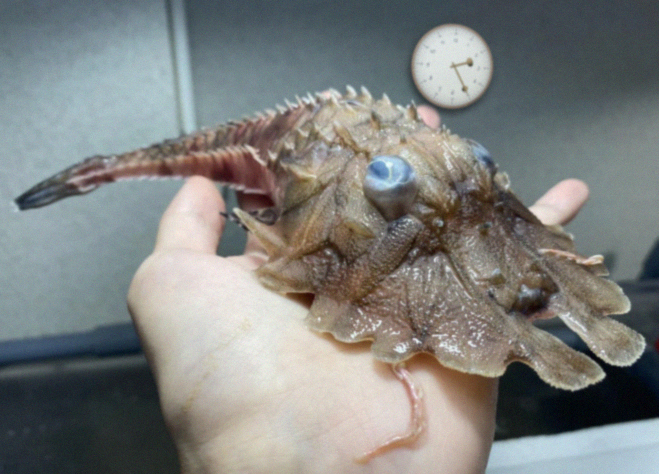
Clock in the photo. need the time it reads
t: 2:25
